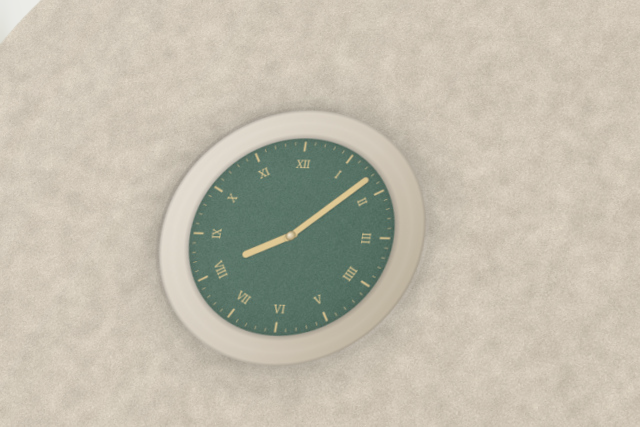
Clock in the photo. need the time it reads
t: 8:08
